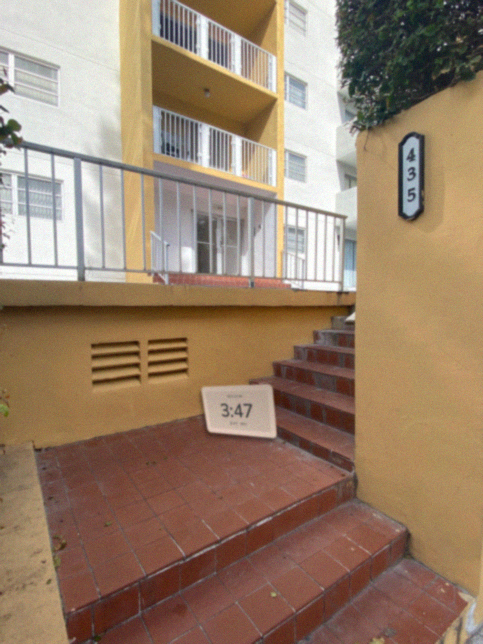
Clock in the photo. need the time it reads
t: 3:47
